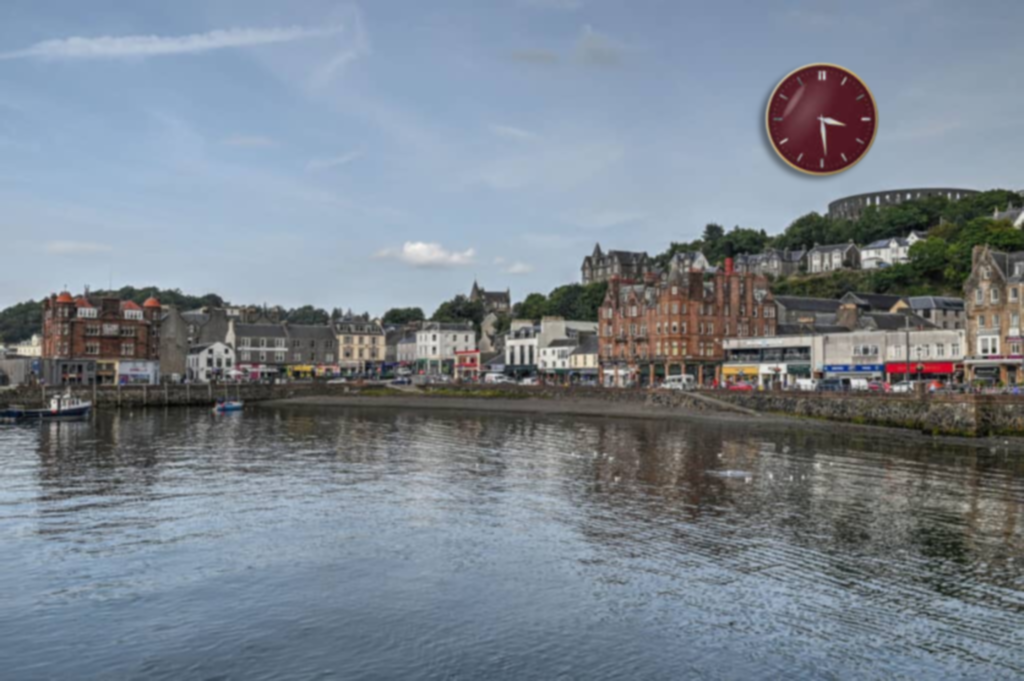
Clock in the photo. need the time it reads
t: 3:29
